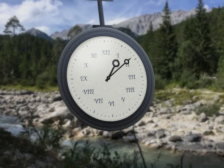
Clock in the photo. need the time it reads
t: 1:09
